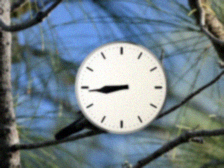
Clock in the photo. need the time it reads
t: 8:44
